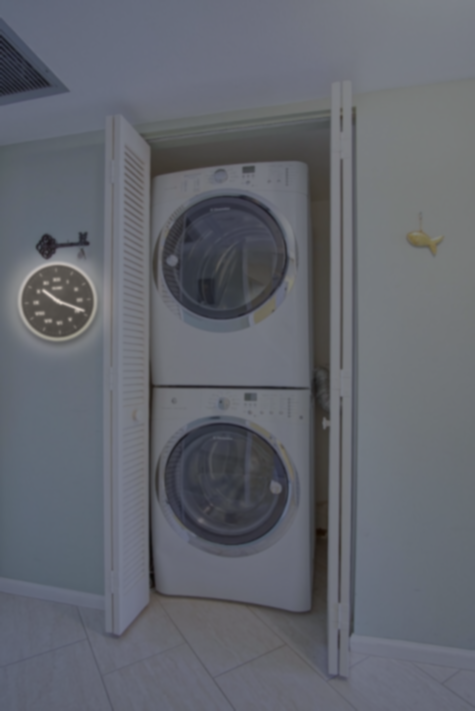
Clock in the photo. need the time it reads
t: 10:19
